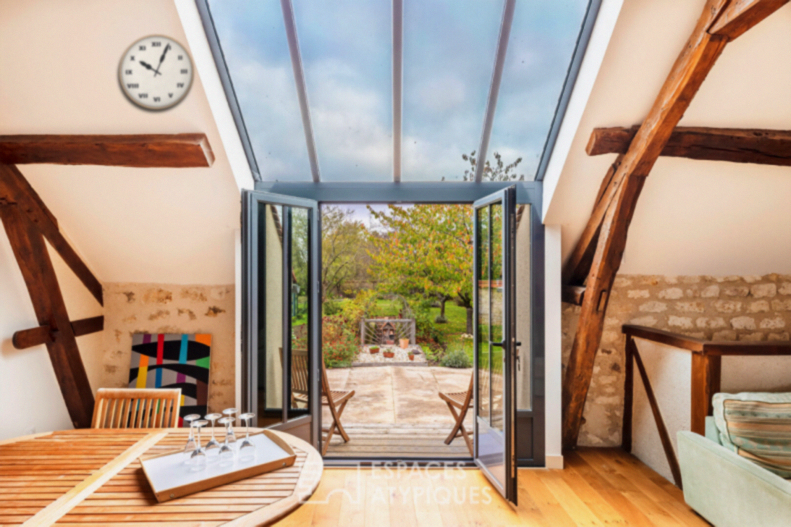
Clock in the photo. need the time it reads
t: 10:04
